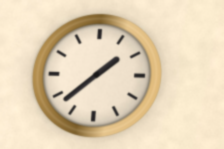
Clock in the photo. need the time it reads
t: 1:38
